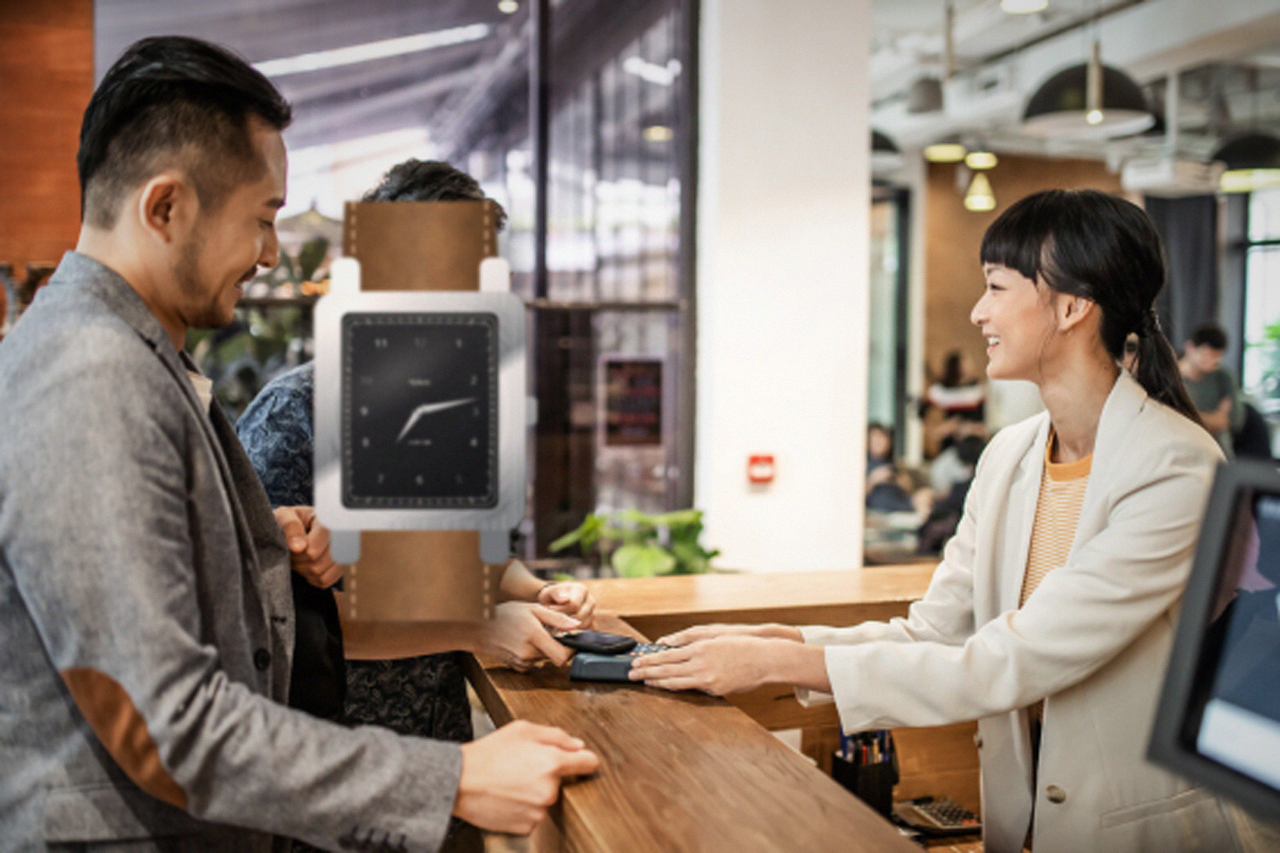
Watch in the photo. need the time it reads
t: 7:13
